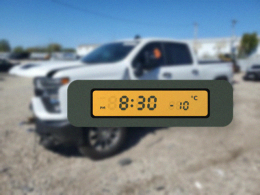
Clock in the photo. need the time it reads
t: 8:30
